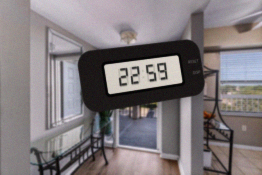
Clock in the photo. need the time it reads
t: 22:59
